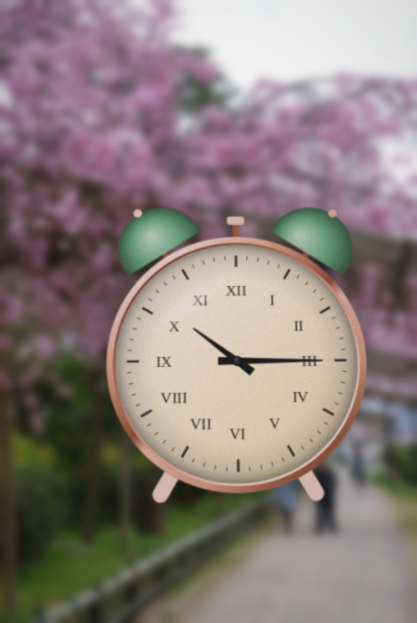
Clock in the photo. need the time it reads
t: 10:15
